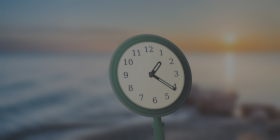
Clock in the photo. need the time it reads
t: 1:21
